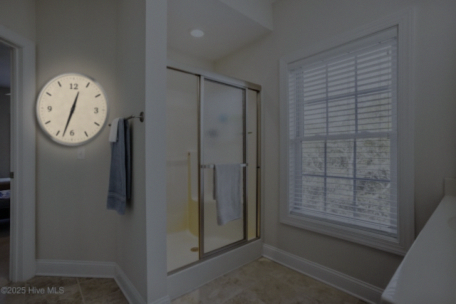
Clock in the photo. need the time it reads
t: 12:33
